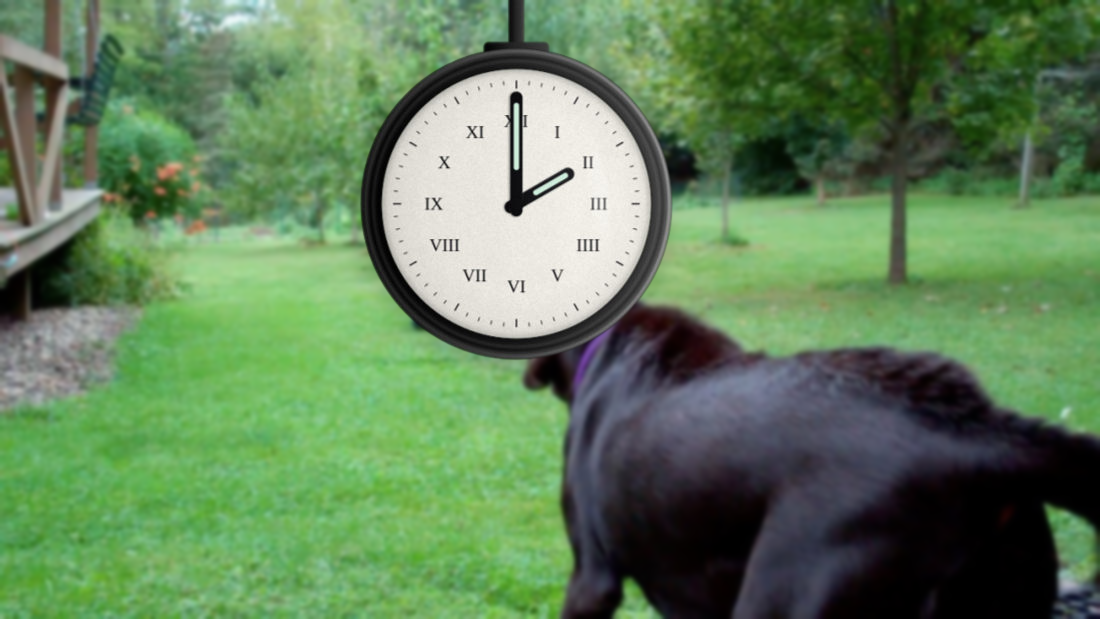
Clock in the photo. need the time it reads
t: 2:00
